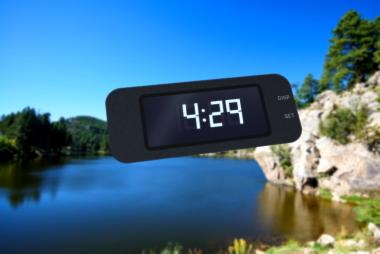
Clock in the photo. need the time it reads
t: 4:29
